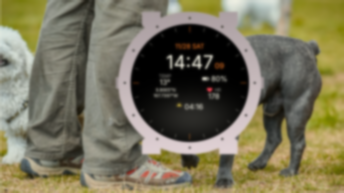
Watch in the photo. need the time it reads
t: 14:47
